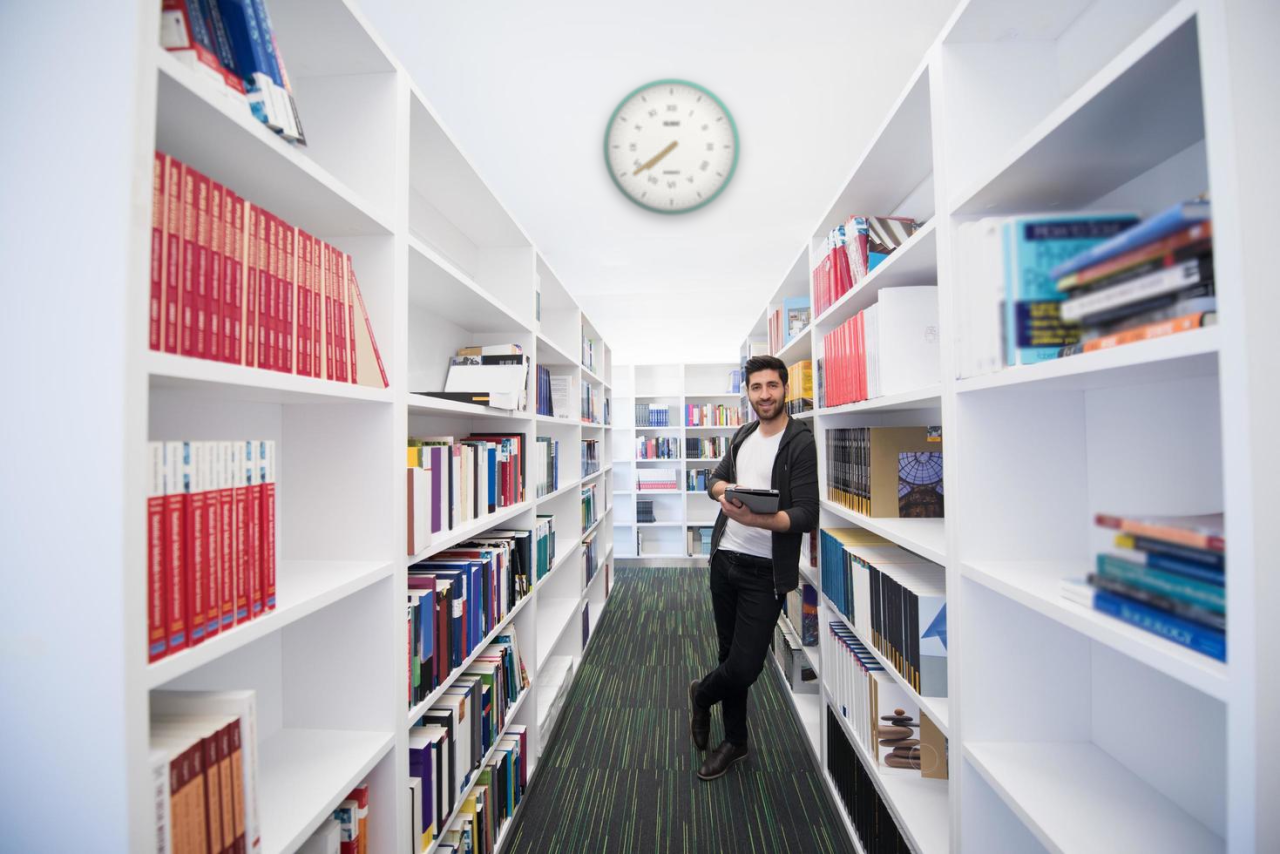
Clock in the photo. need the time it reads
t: 7:39
